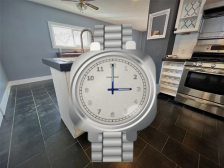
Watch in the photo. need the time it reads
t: 3:00
